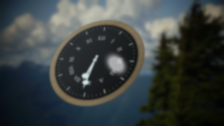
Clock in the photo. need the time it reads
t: 6:31
